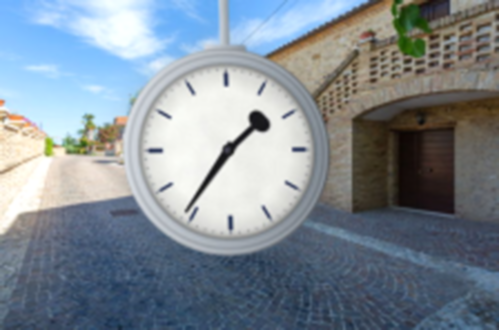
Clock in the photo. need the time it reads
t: 1:36
